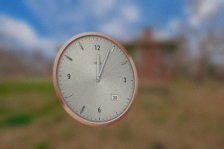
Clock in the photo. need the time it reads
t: 12:04
